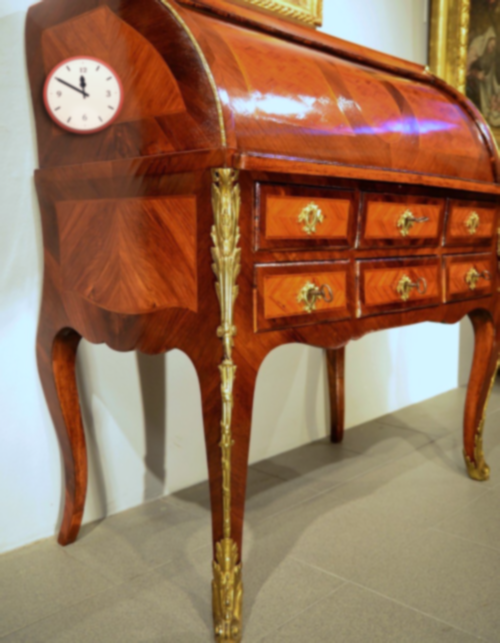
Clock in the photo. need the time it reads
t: 11:50
